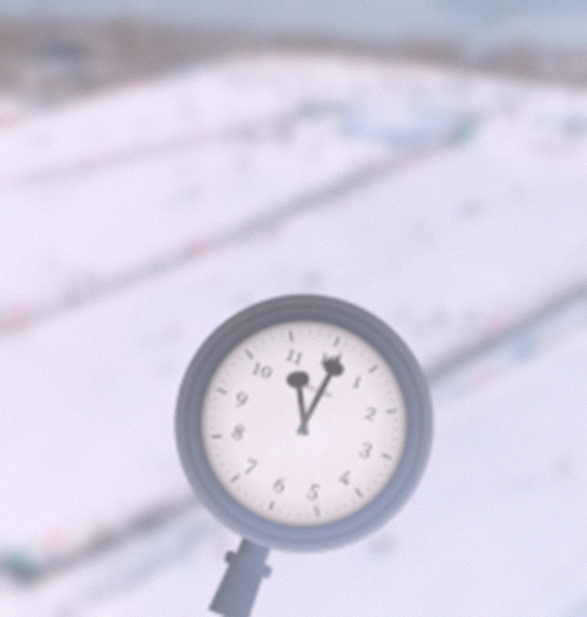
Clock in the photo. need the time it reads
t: 11:01
